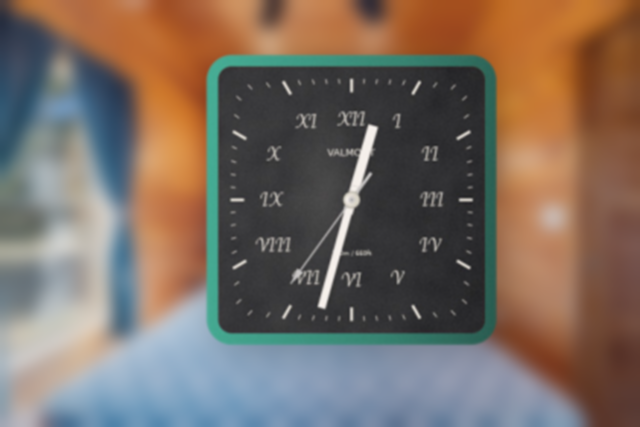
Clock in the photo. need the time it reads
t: 12:32:36
